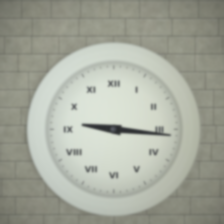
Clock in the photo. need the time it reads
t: 9:16
